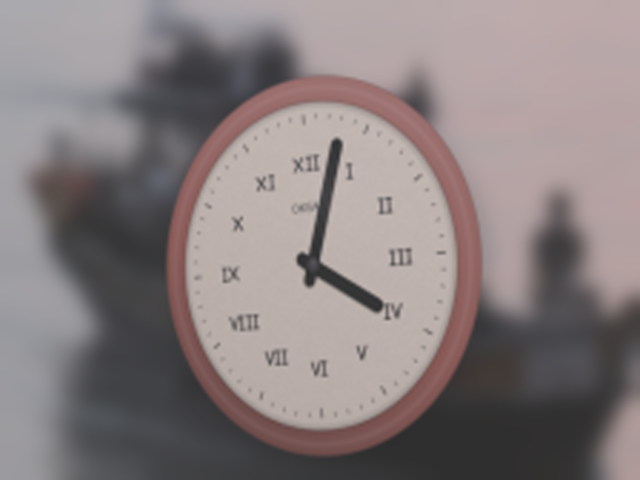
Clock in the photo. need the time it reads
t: 4:03
